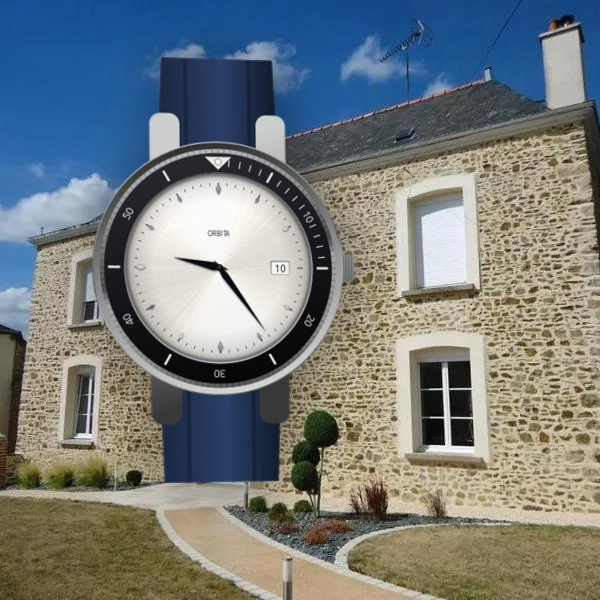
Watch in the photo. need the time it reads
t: 9:24
